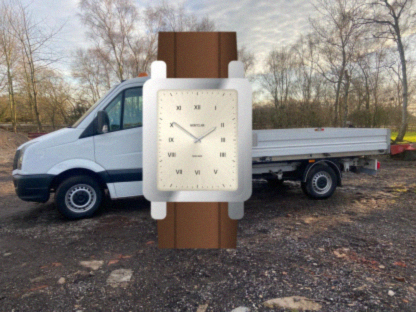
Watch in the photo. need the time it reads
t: 1:51
